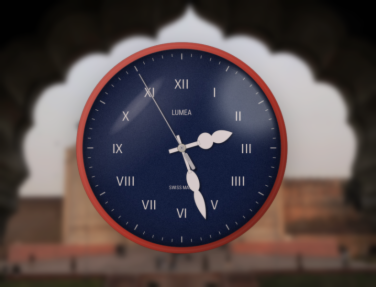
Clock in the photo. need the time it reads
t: 2:26:55
